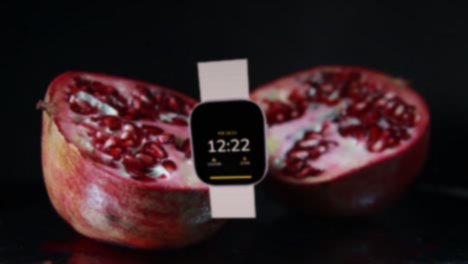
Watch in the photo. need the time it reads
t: 12:22
